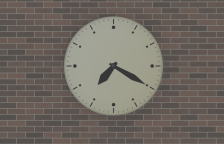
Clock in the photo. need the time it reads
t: 7:20
